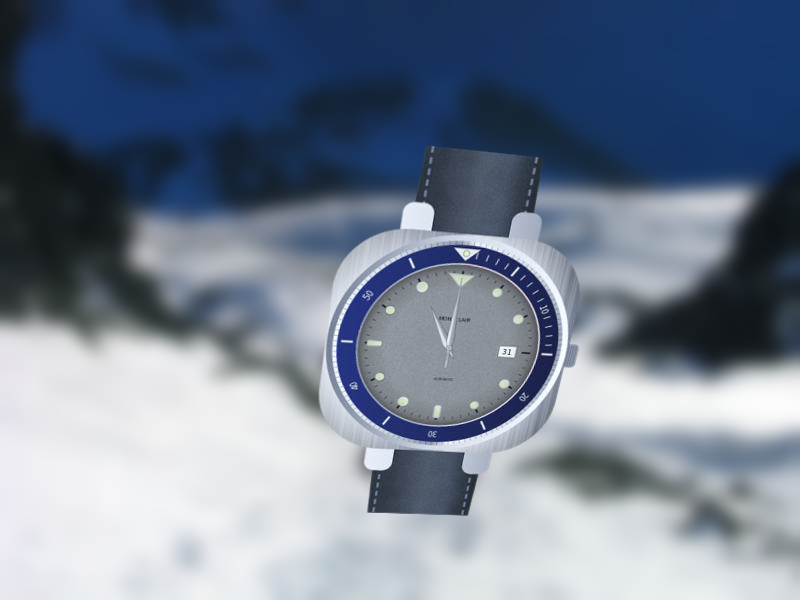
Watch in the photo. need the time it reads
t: 11:00:00
